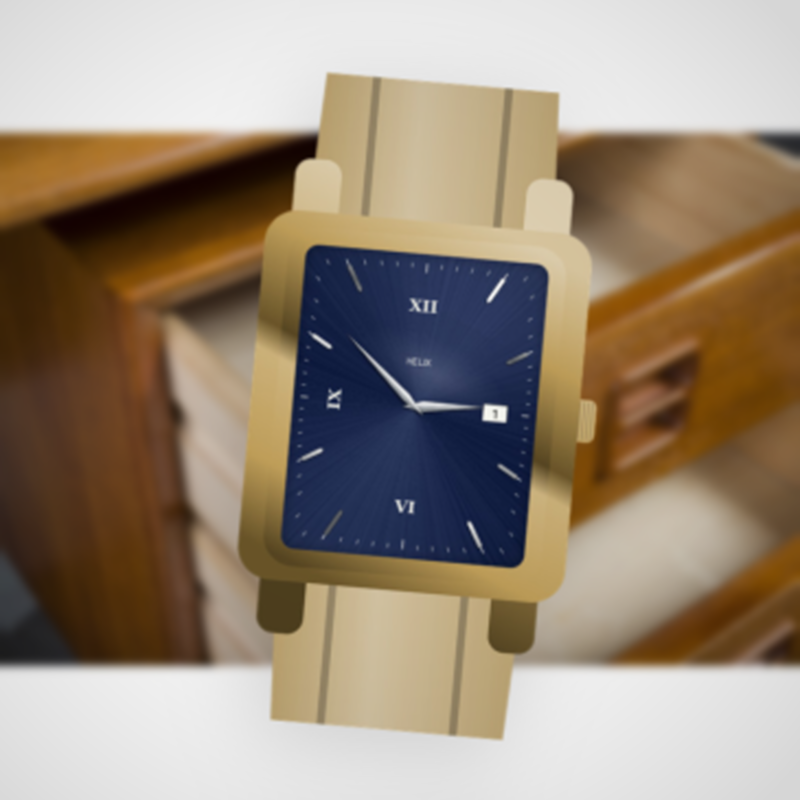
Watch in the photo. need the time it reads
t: 2:52
